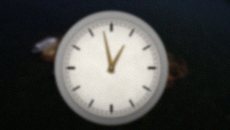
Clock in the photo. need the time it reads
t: 12:58
